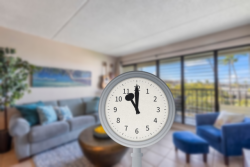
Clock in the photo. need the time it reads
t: 11:00
